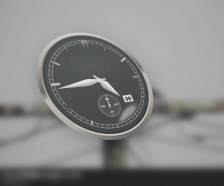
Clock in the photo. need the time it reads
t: 4:44
